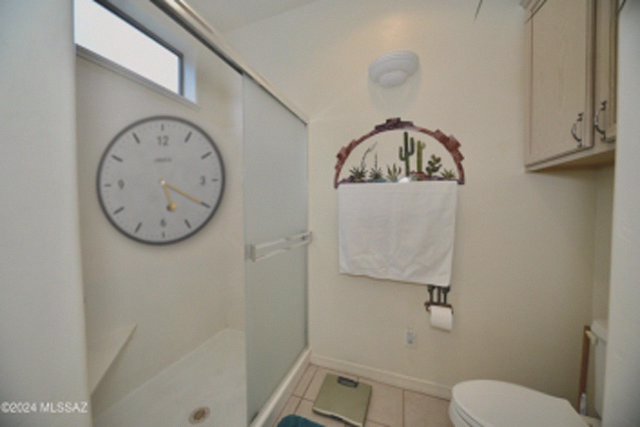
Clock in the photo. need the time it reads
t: 5:20
